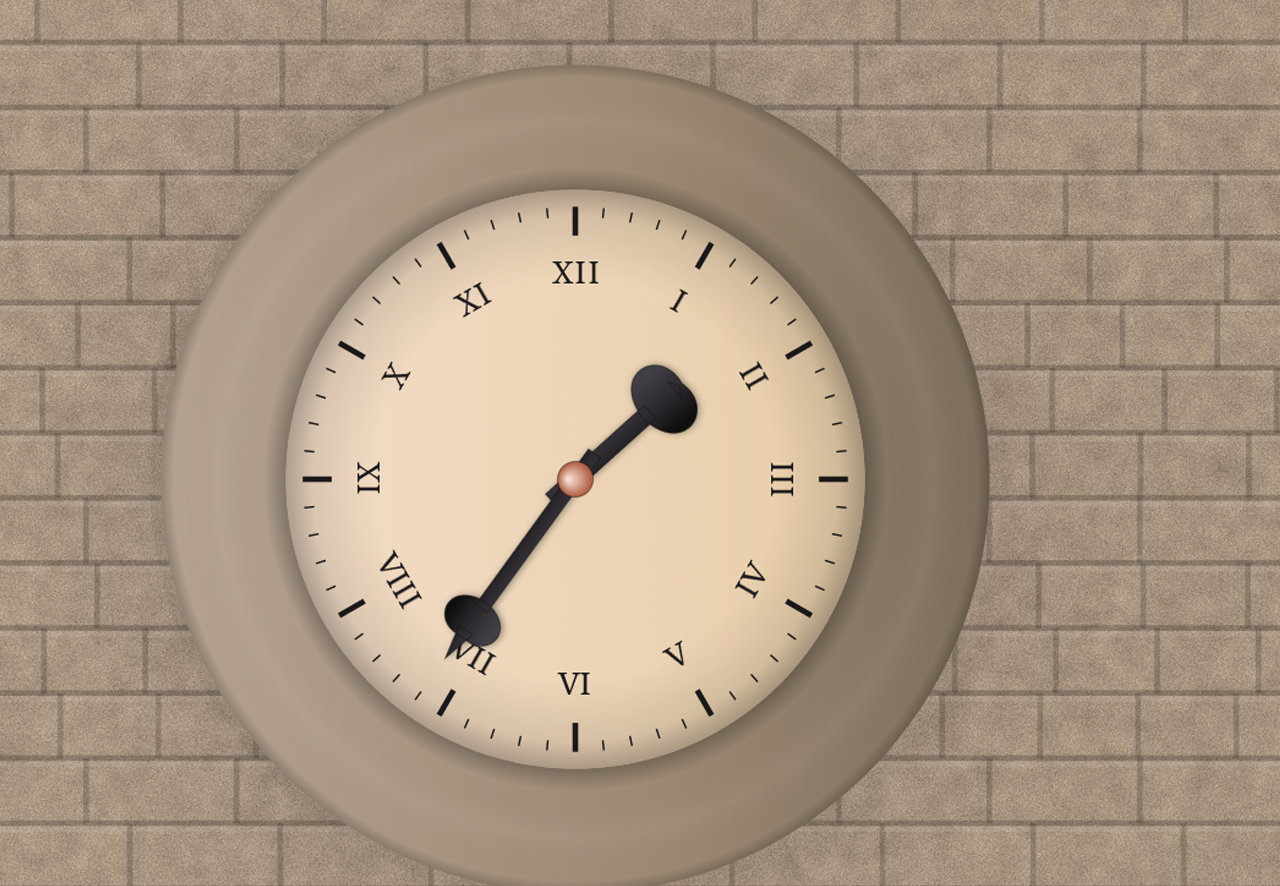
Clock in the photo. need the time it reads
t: 1:36
